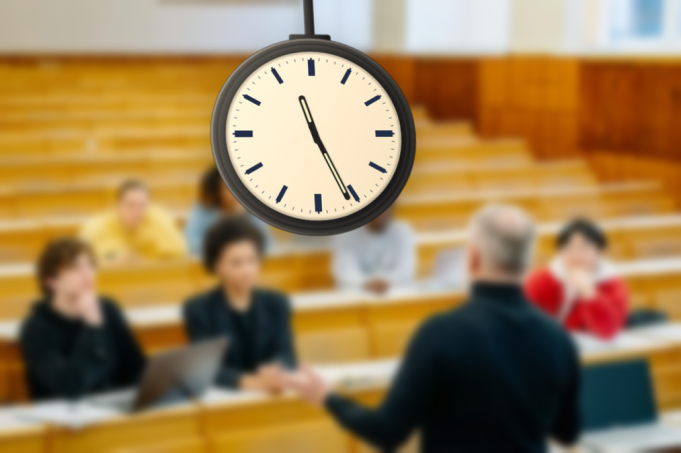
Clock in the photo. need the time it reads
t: 11:26
